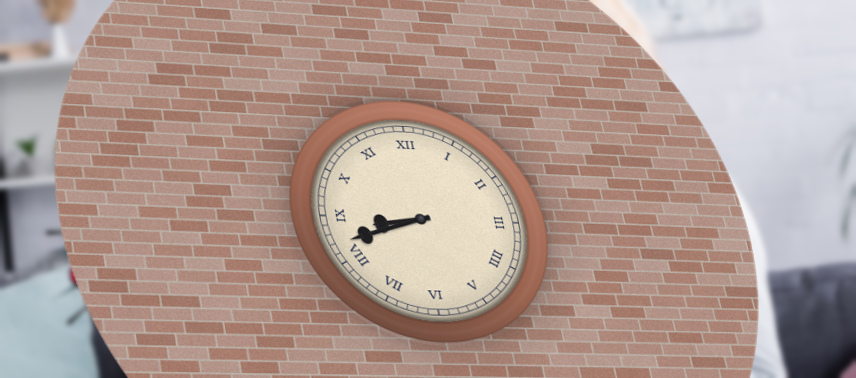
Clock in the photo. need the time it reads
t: 8:42
